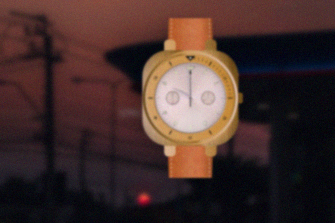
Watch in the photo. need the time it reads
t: 9:59
